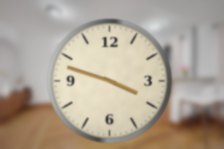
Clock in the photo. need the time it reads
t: 3:48
